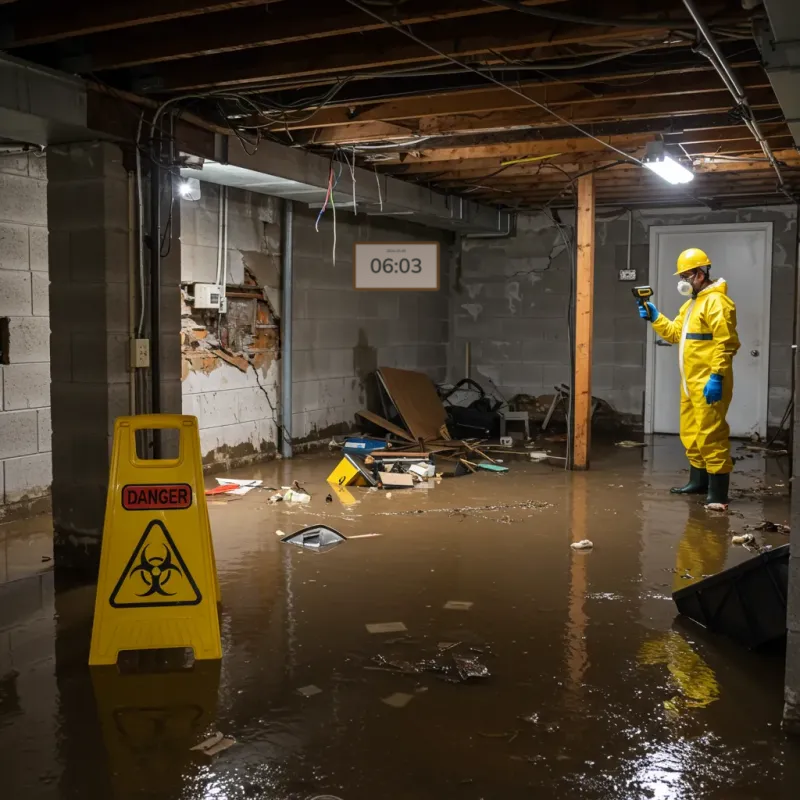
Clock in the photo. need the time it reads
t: 6:03
